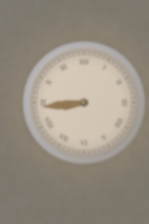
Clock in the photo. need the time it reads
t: 8:44
